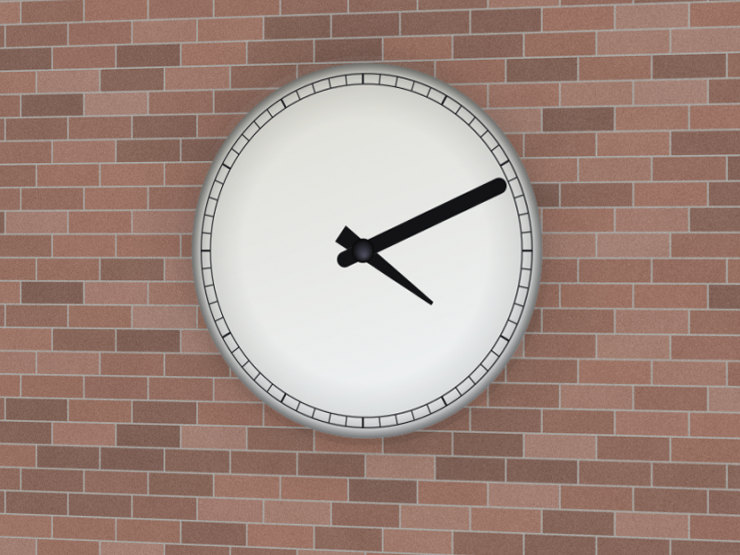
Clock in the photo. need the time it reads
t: 4:11
